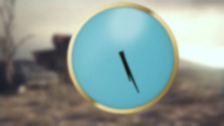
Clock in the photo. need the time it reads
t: 5:26
